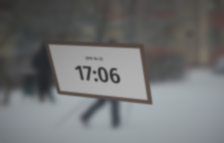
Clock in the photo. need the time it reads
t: 17:06
